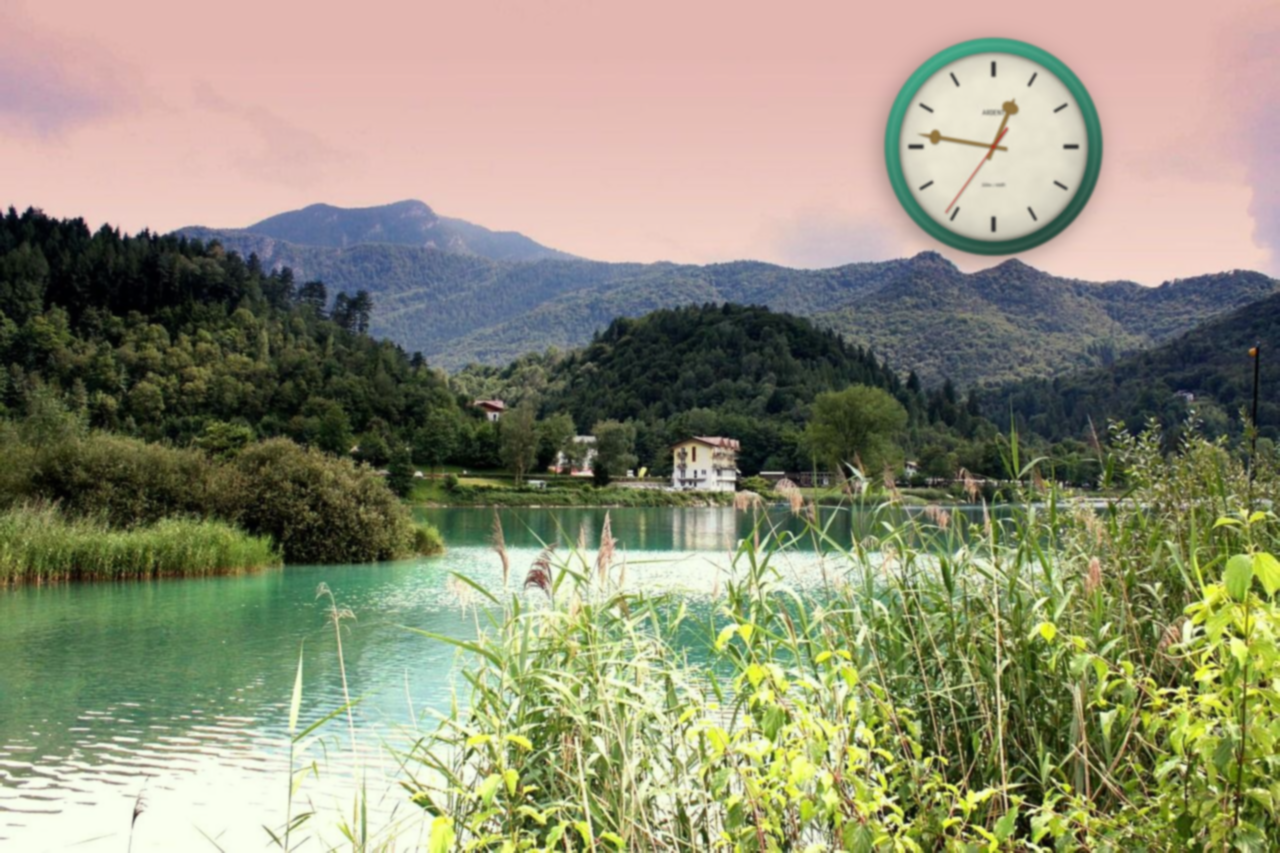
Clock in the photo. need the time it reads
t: 12:46:36
